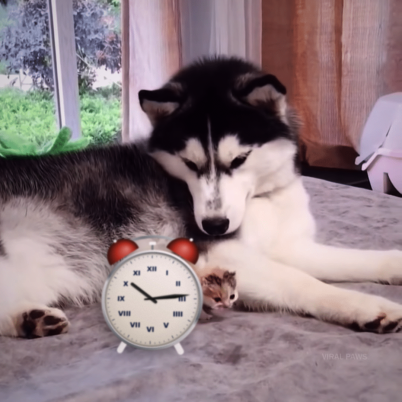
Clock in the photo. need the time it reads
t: 10:14
